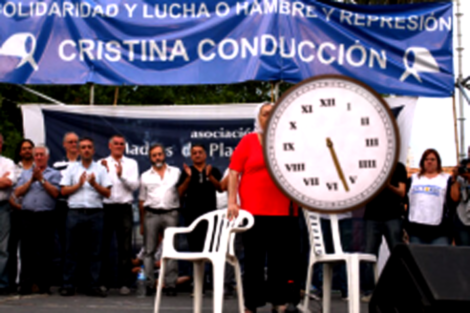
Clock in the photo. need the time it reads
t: 5:27
